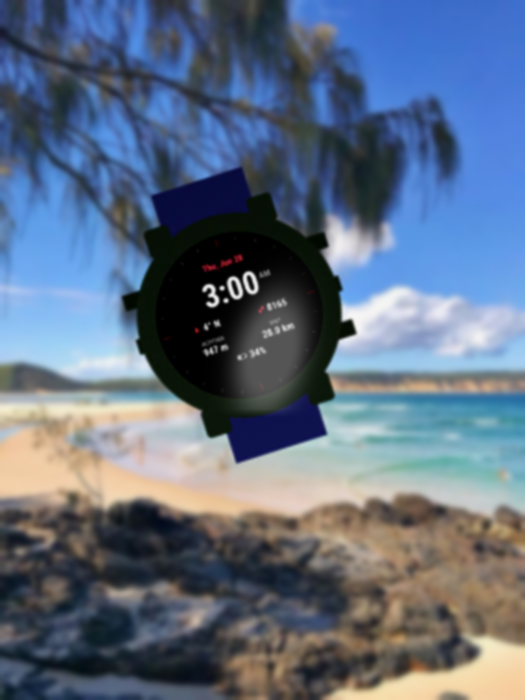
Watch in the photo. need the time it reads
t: 3:00
